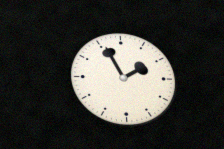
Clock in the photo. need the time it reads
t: 1:56
